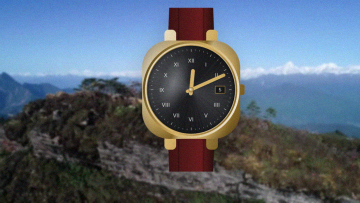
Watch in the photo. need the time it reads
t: 12:11
